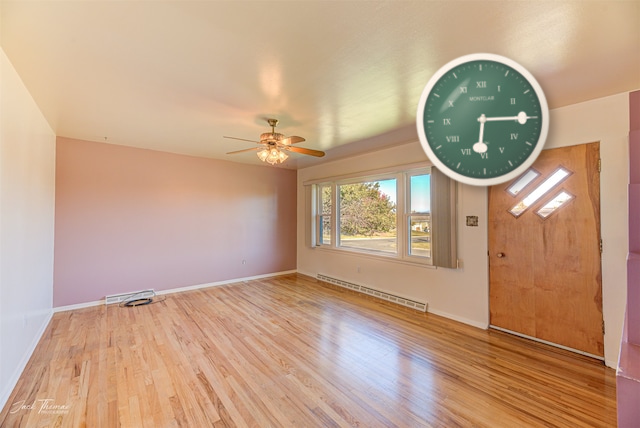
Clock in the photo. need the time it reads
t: 6:15
